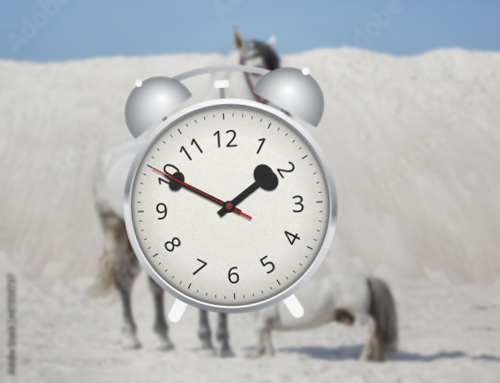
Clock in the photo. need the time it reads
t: 1:49:50
